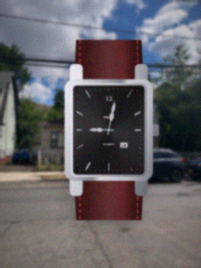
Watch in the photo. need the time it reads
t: 9:02
